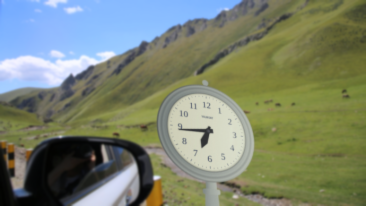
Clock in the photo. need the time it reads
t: 6:44
